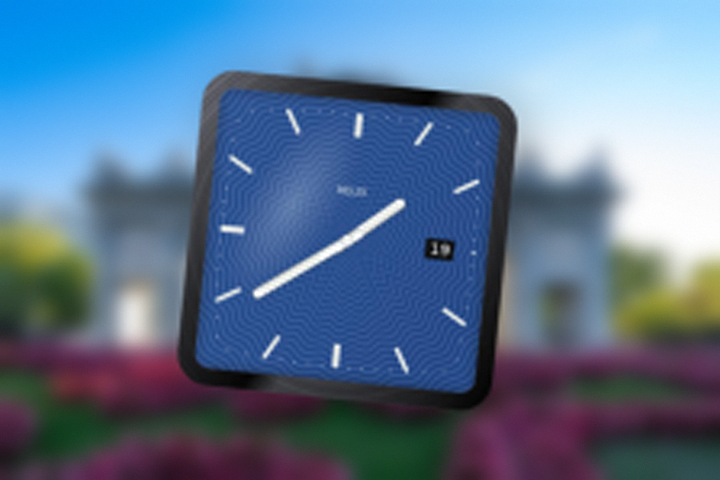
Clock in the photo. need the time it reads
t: 1:39
